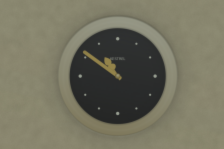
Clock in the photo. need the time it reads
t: 10:51
